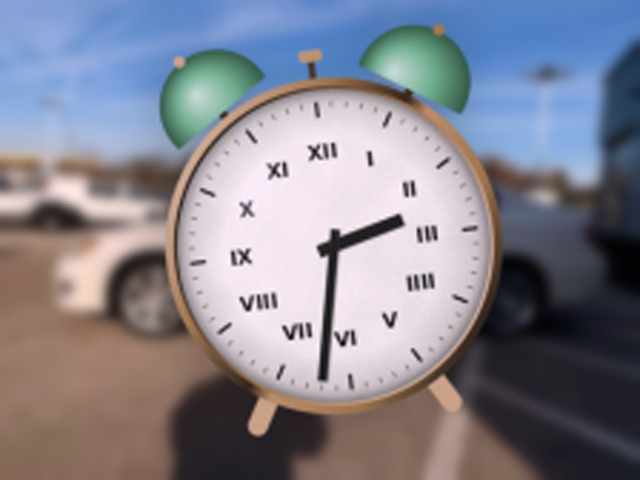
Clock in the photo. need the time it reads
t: 2:32
